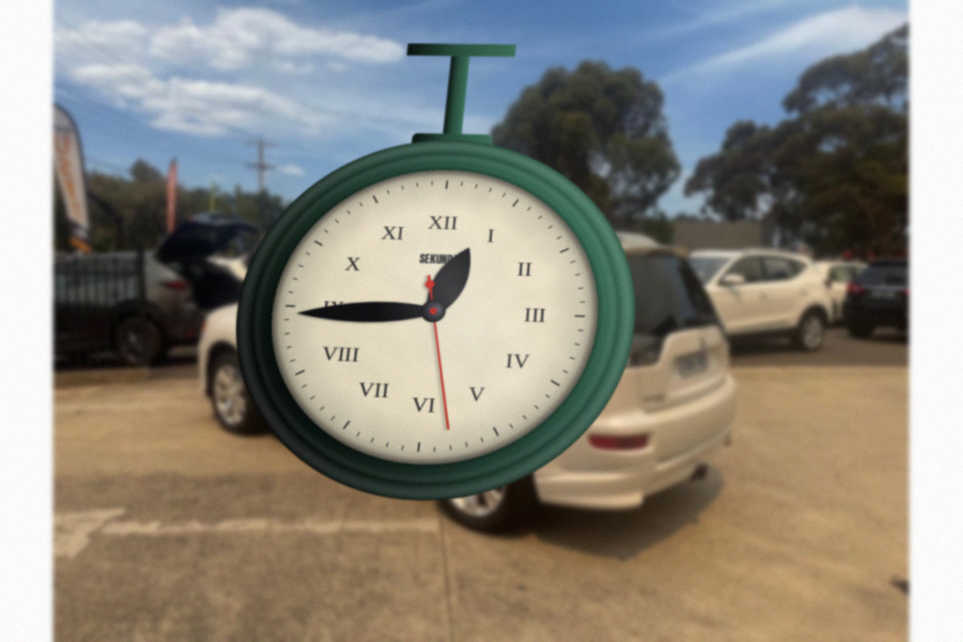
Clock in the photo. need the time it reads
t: 12:44:28
